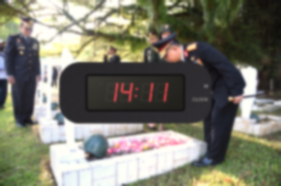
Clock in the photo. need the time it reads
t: 14:11
